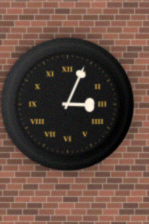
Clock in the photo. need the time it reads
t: 3:04
